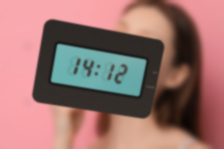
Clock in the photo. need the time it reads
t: 14:12
